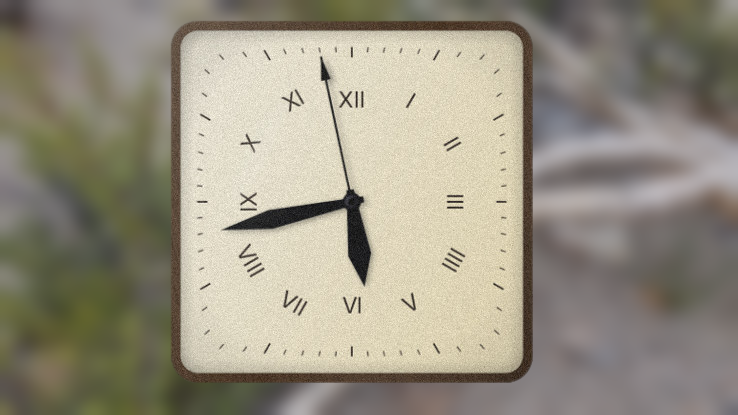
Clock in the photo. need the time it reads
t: 5:42:58
